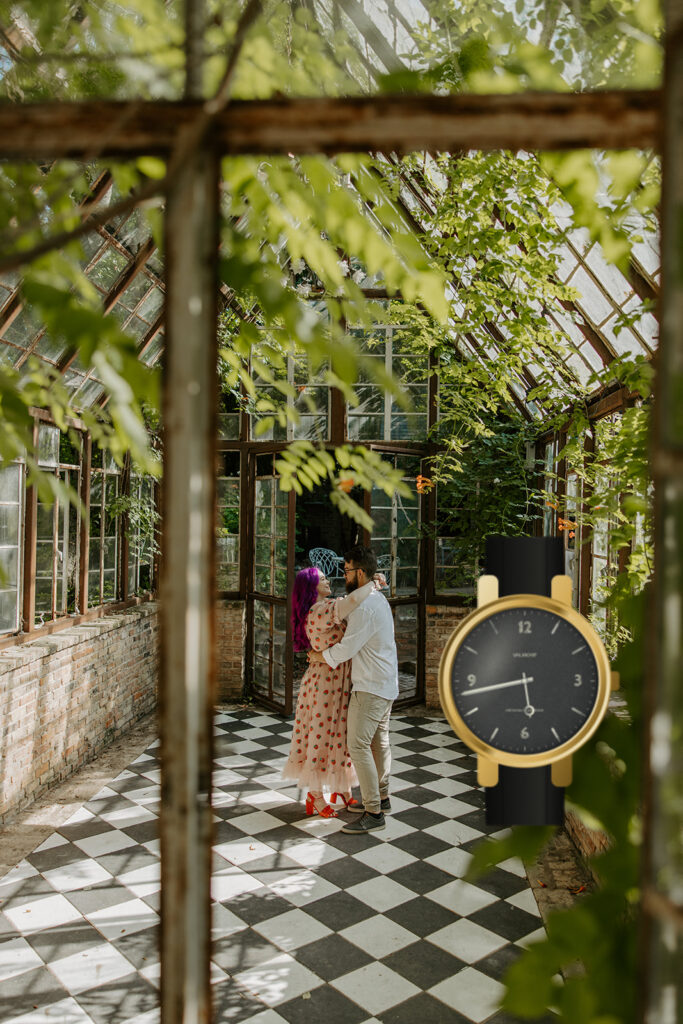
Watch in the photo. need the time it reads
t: 5:43
